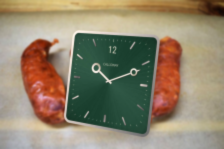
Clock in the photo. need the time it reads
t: 10:11
